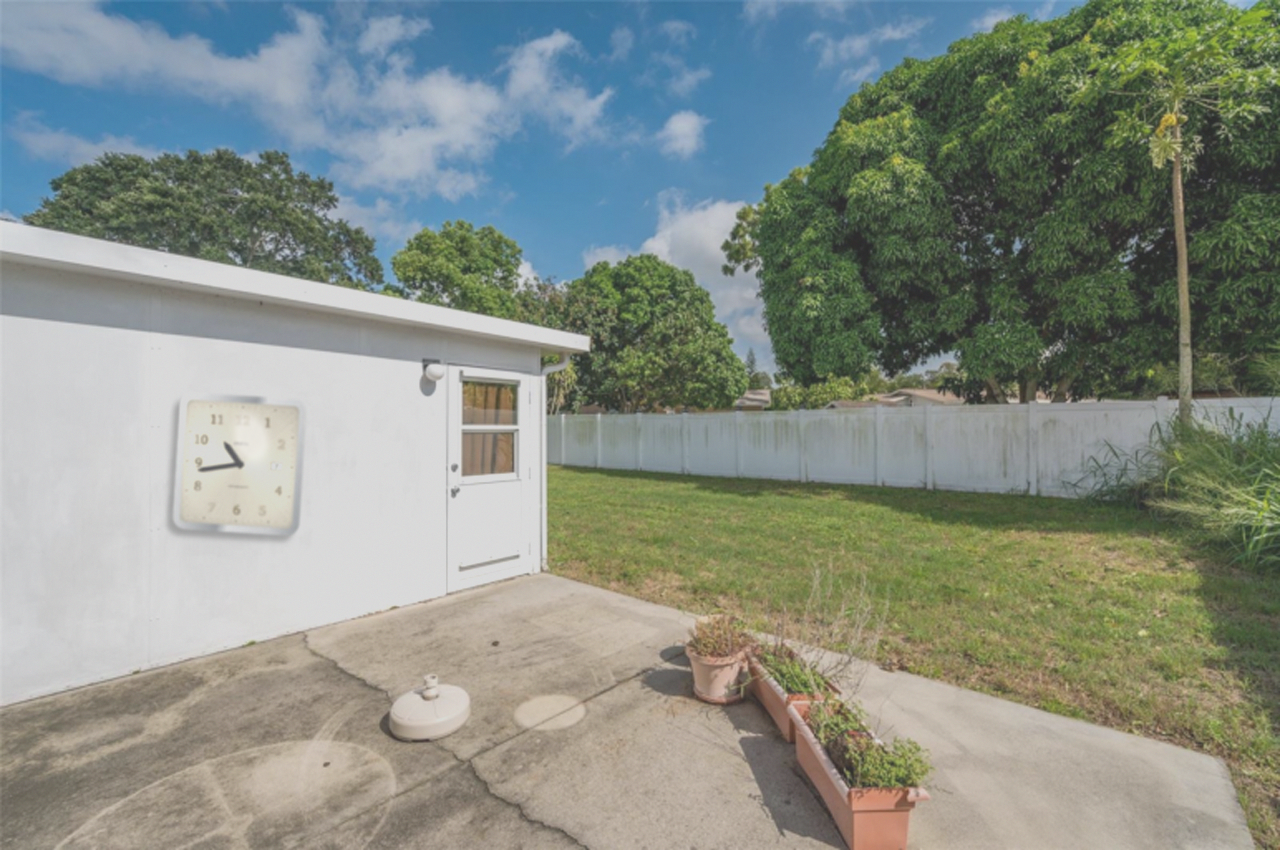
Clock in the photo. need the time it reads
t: 10:43
